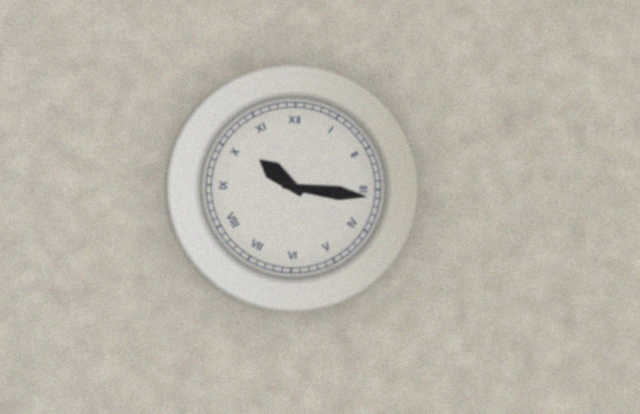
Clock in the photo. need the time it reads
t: 10:16
